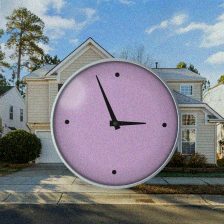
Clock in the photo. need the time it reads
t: 2:56
